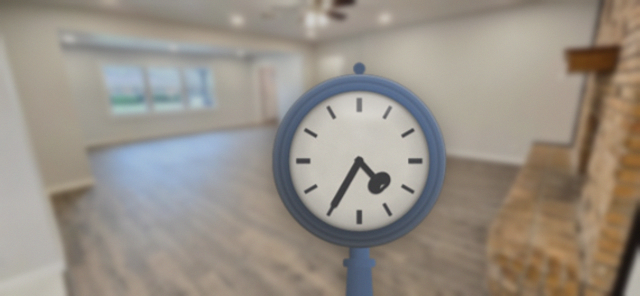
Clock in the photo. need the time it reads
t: 4:35
